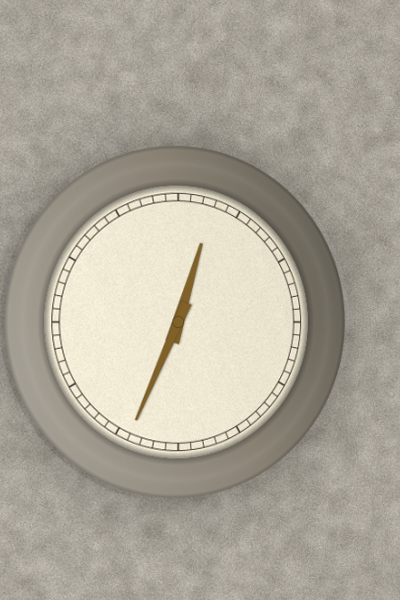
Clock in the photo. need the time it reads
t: 12:34
